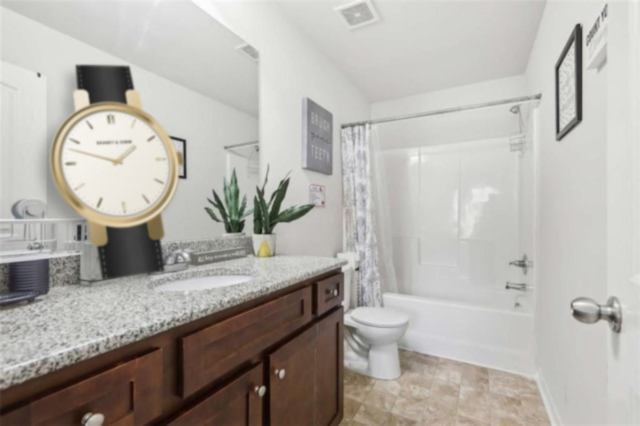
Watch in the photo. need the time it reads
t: 1:48
